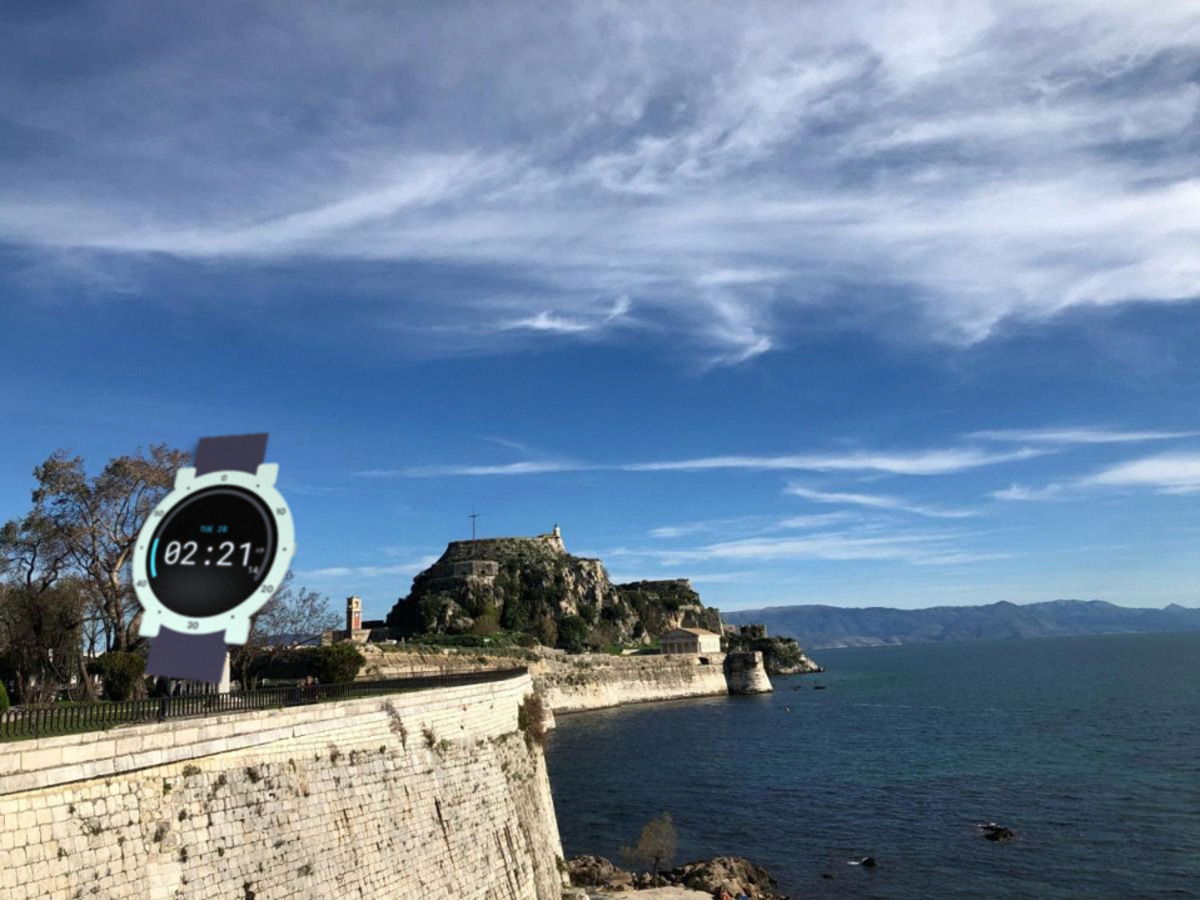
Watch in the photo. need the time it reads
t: 2:21
